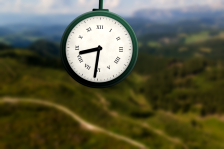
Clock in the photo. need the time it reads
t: 8:31
